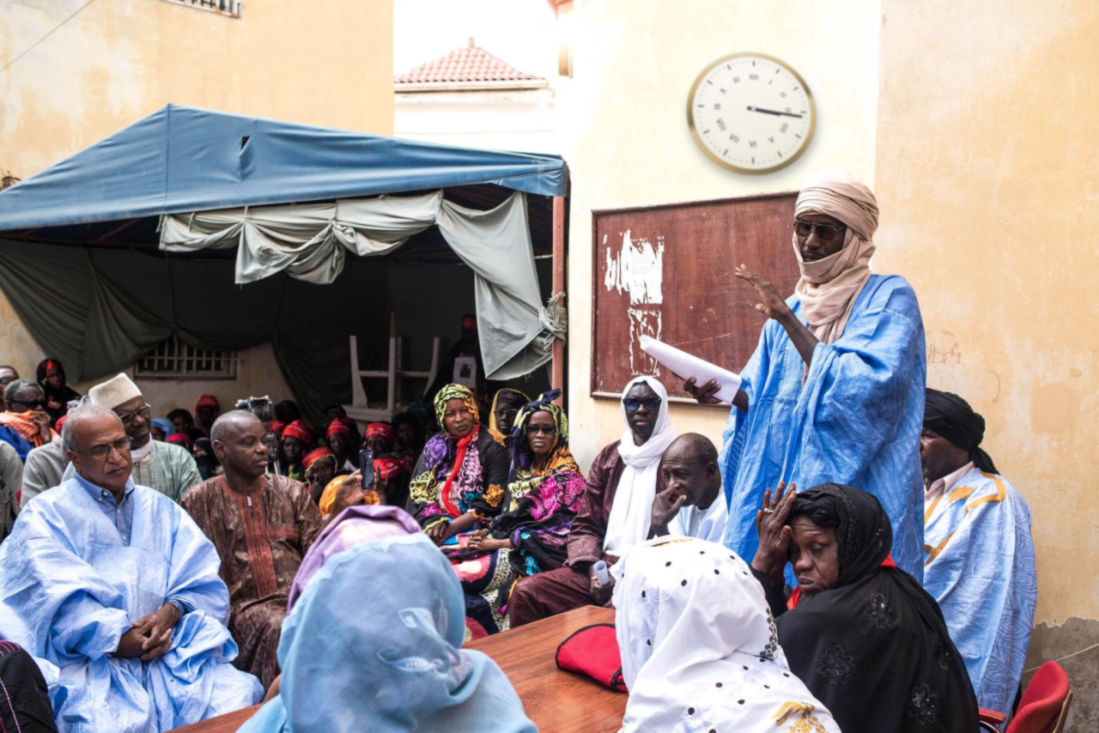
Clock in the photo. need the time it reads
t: 3:16
